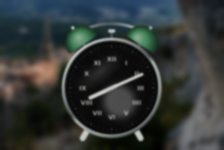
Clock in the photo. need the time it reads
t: 8:11
